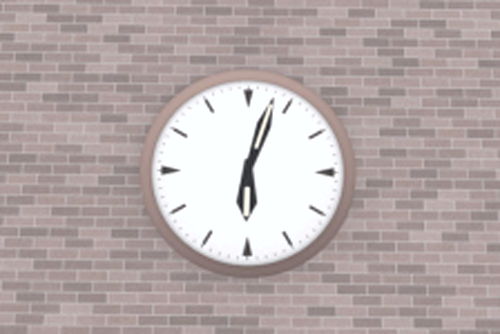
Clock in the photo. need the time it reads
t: 6:03
